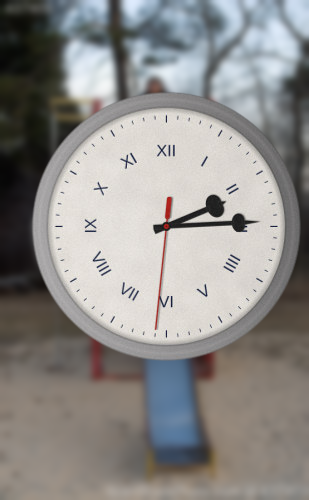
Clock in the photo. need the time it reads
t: 2:14:31
